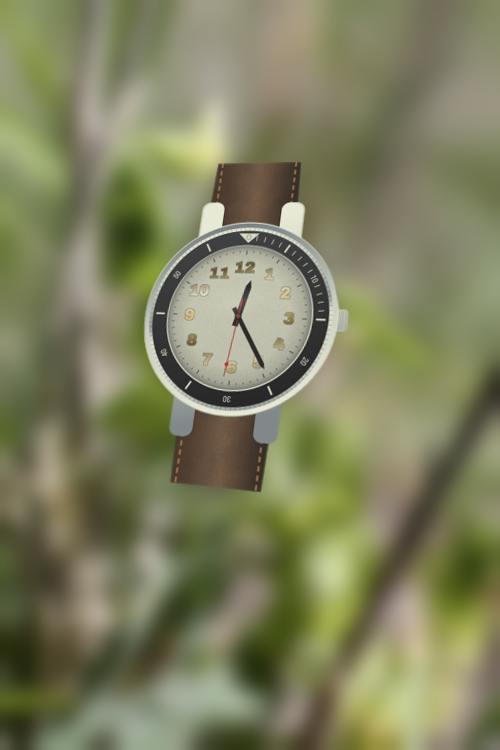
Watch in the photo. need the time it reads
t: 12:24:31
